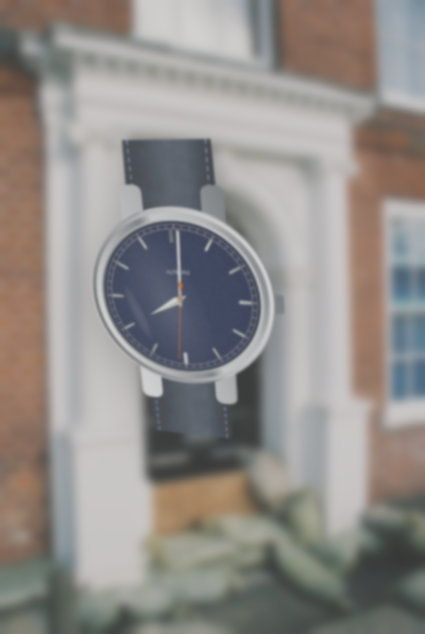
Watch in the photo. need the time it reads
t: 8:00:31
